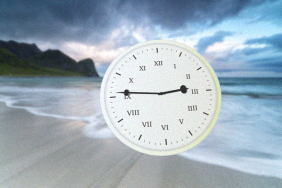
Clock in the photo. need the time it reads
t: 2:46
